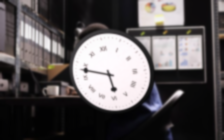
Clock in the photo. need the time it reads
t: 5:48
